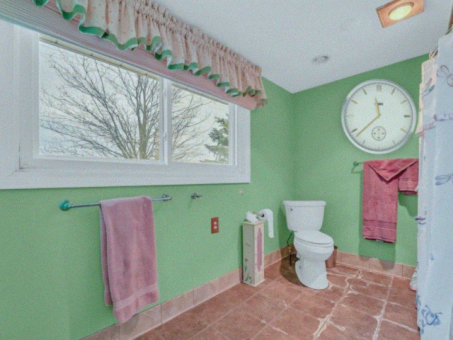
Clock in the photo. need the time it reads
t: 11:38
